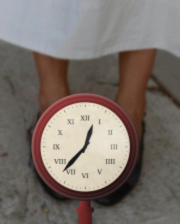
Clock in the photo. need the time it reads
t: 12:37
